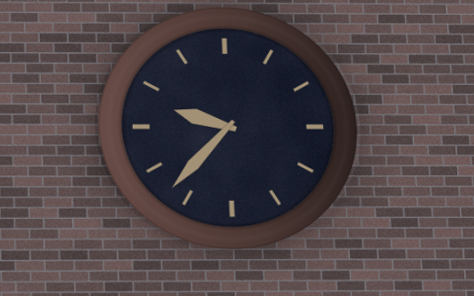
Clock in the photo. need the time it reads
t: 9:37
